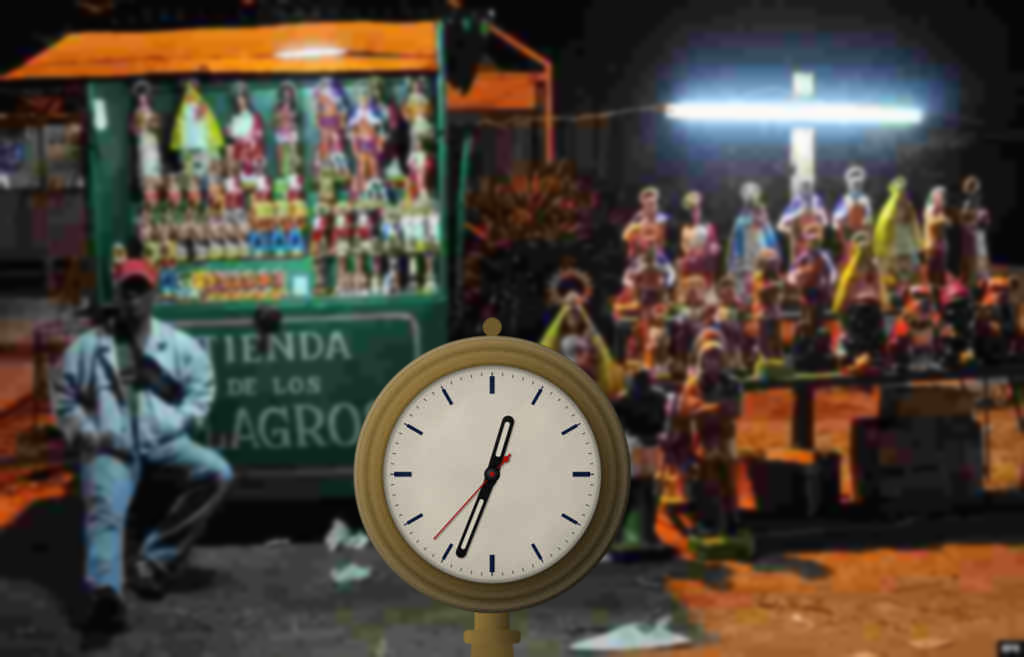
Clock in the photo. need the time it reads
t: 12:33:37
